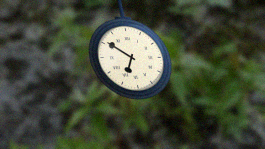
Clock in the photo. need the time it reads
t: 6:51
